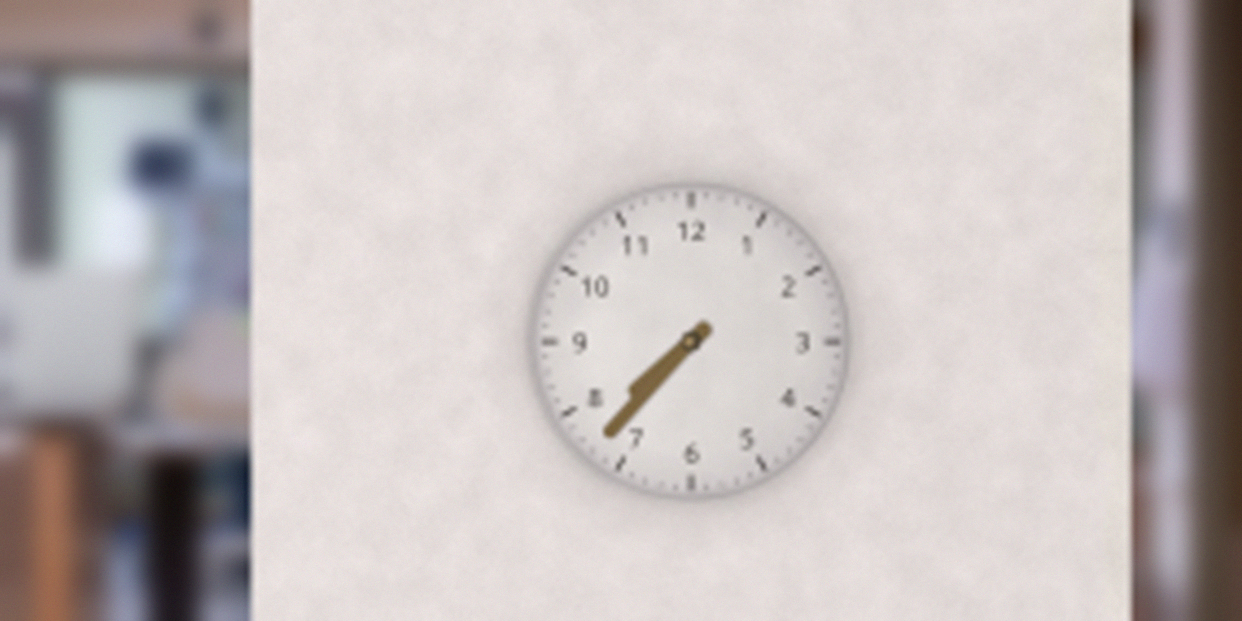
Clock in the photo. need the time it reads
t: 7:37
